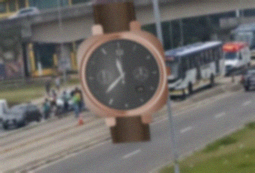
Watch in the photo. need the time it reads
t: 11:38
